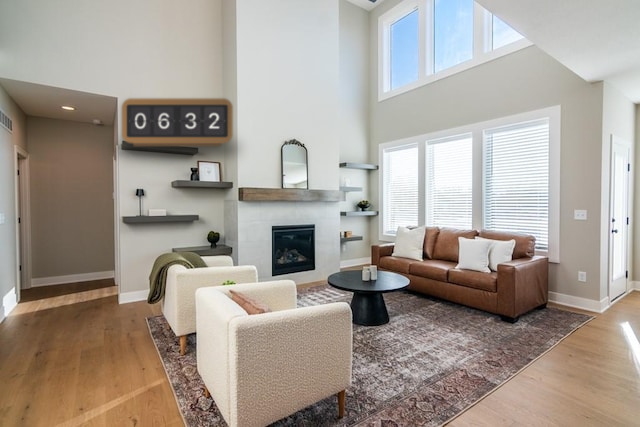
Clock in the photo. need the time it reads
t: 6:32
